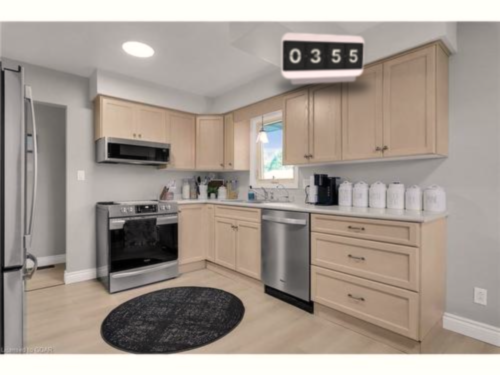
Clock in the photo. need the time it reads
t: 3:55
